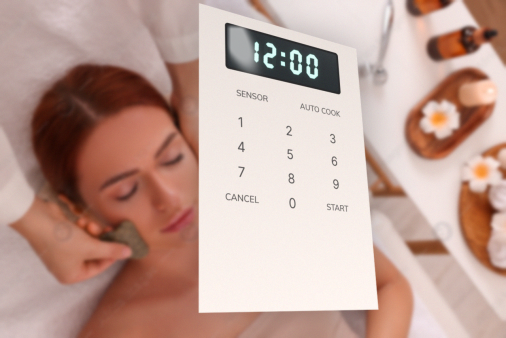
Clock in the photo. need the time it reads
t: 12:00
